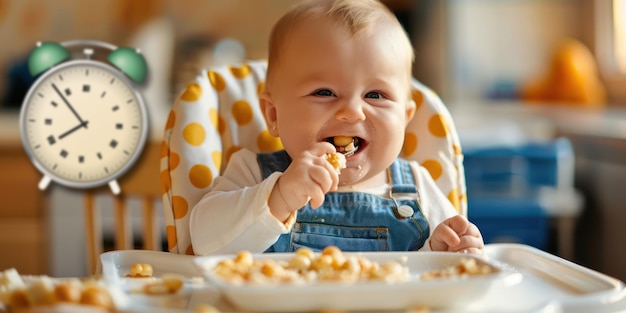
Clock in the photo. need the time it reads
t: 7:53
